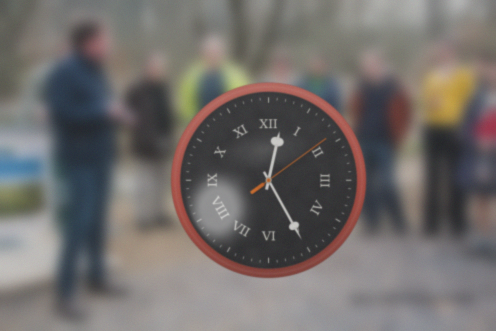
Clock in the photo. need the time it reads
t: 12:25:09
